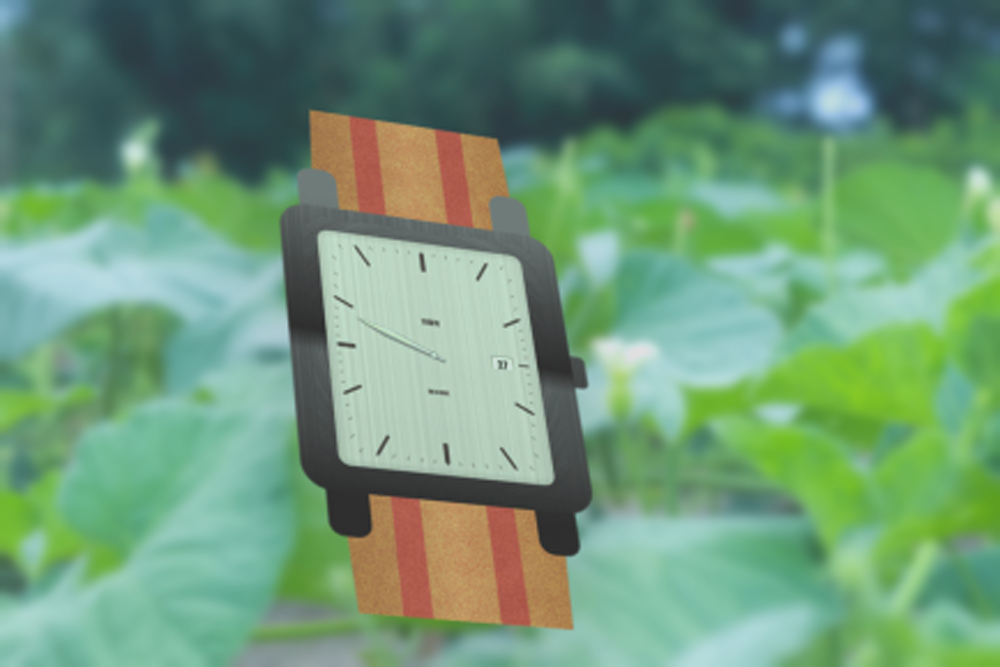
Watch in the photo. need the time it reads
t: 9:49
